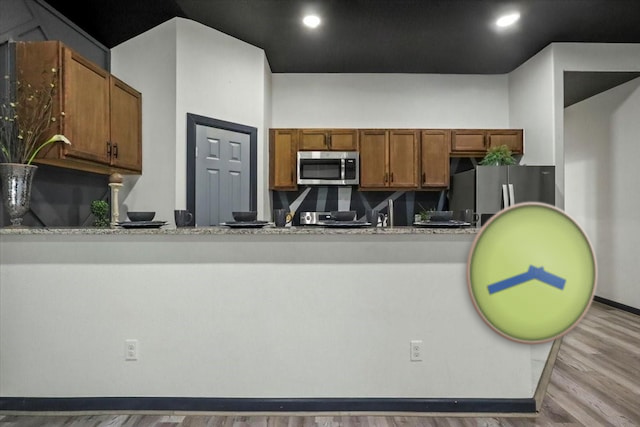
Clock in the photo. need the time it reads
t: 3:42
